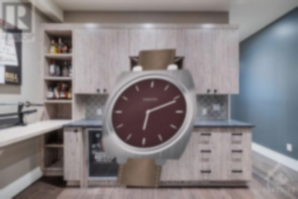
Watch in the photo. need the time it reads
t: 6:11
